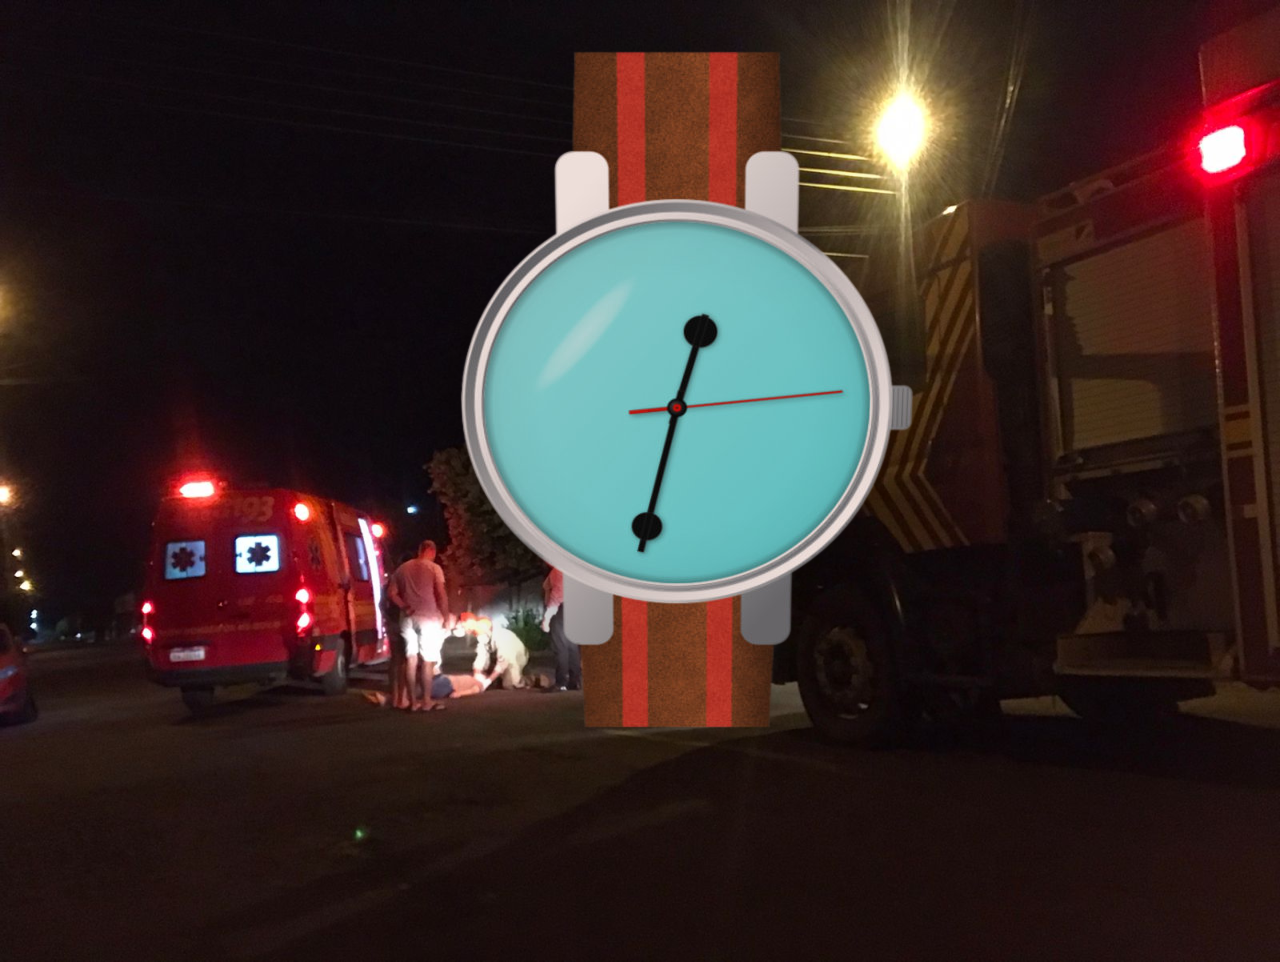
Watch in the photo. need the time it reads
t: 12:32:14
